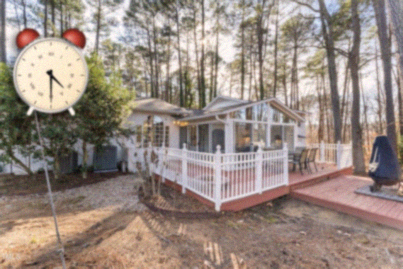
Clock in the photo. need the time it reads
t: 4:30
